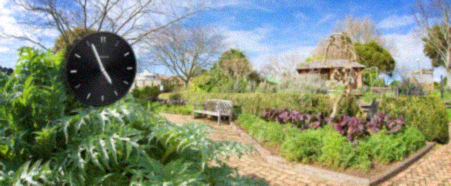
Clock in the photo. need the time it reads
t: 4:56
